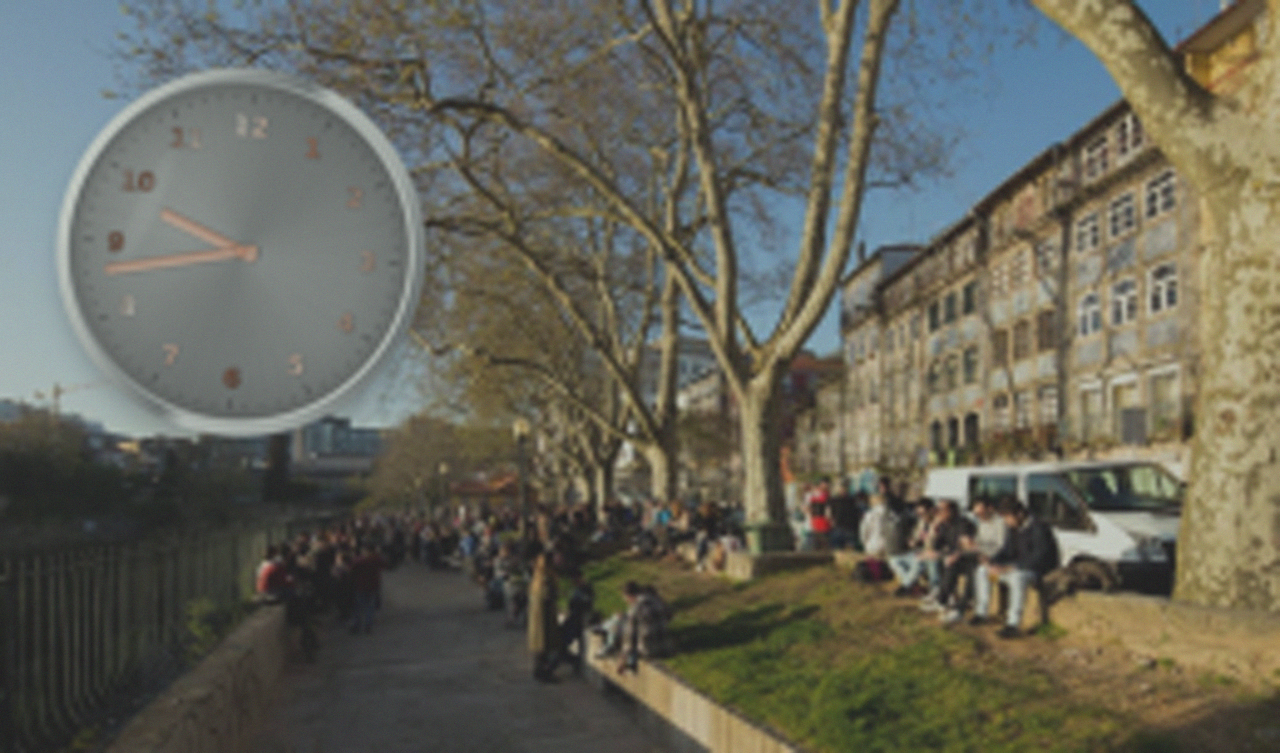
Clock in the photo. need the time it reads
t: 9:43
